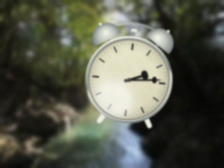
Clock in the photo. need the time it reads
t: 2:14
